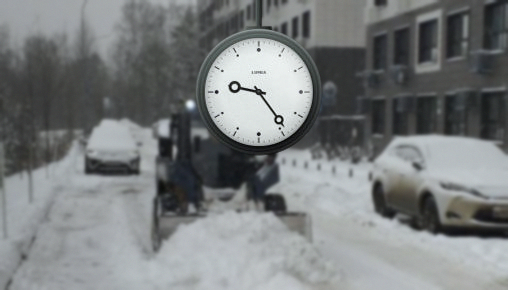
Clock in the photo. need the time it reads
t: 9:24
